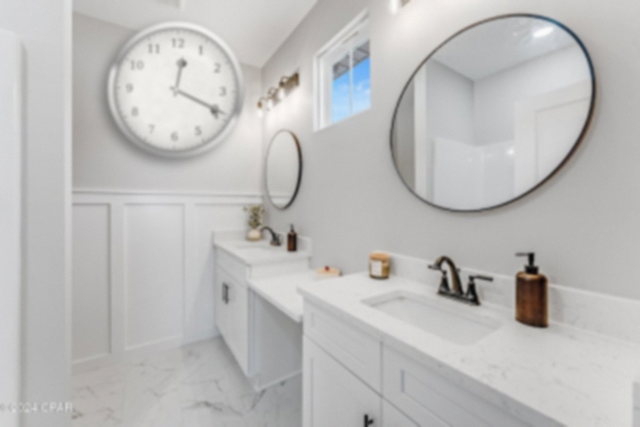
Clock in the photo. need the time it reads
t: 12:19
